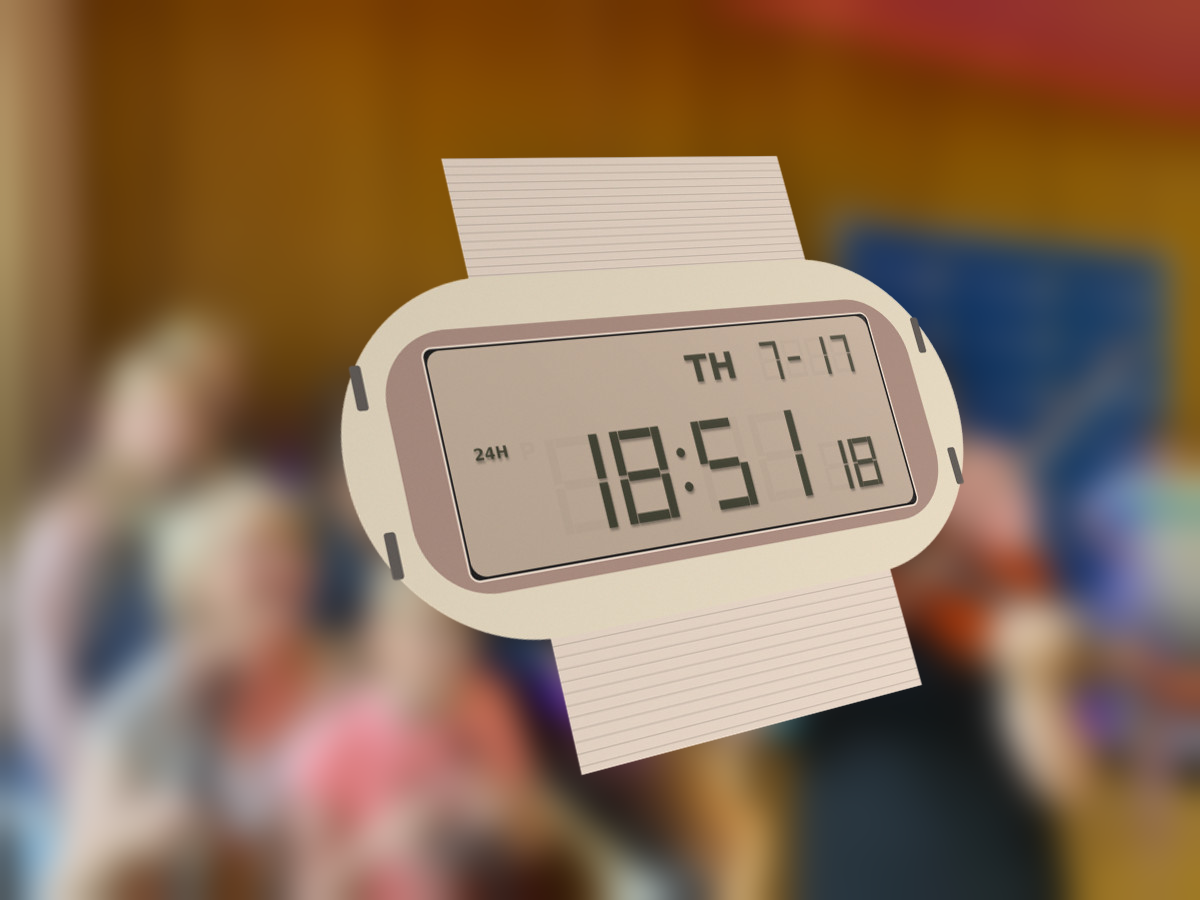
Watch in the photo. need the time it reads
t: 18:51:18
